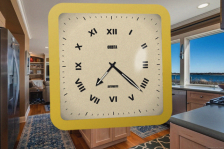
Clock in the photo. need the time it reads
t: 7:22
